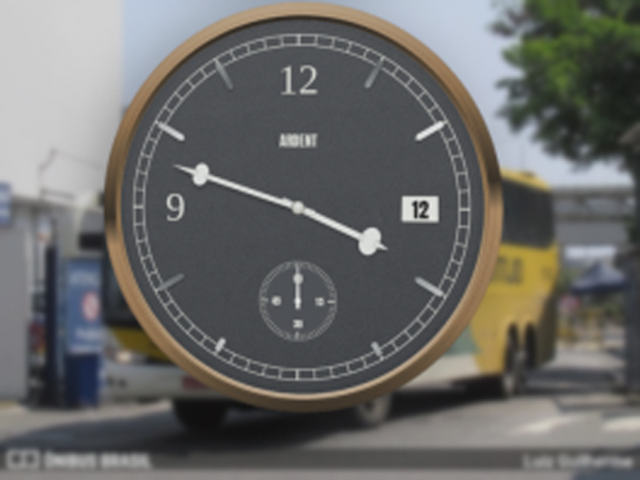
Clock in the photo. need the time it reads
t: 3:48
